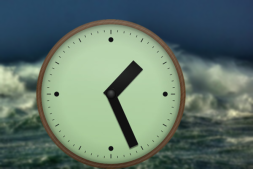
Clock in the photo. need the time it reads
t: 1:26
